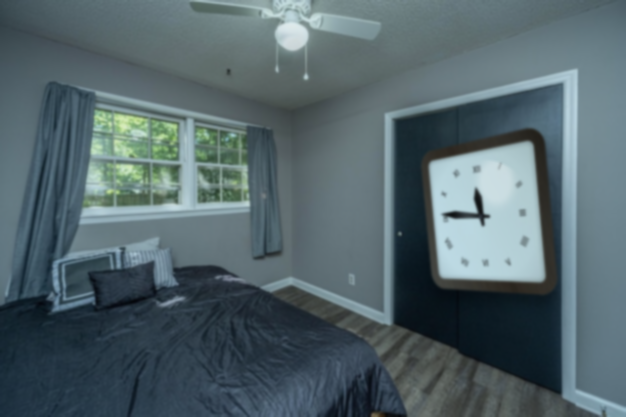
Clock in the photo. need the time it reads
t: 11:46
